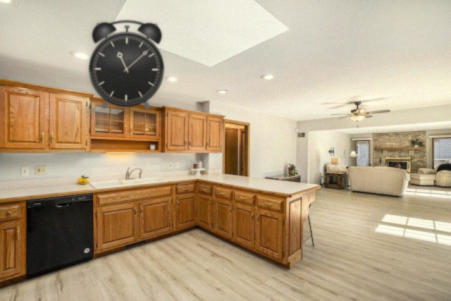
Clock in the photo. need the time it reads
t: 11:08
